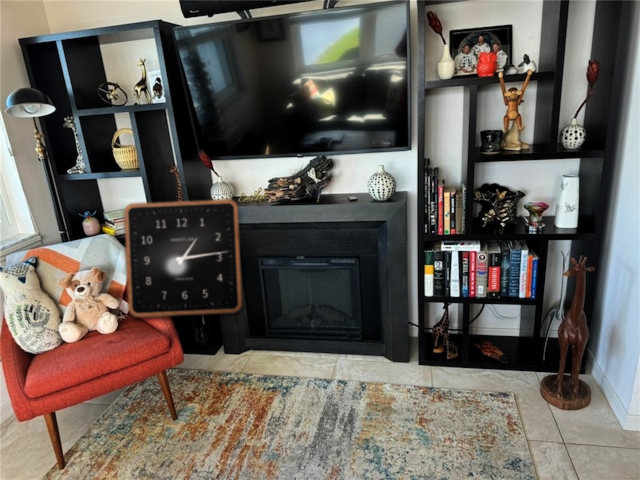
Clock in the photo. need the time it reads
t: 1:14
